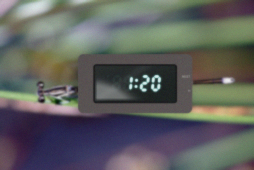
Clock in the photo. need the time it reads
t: 1:20
